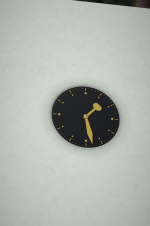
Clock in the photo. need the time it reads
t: 1:28
